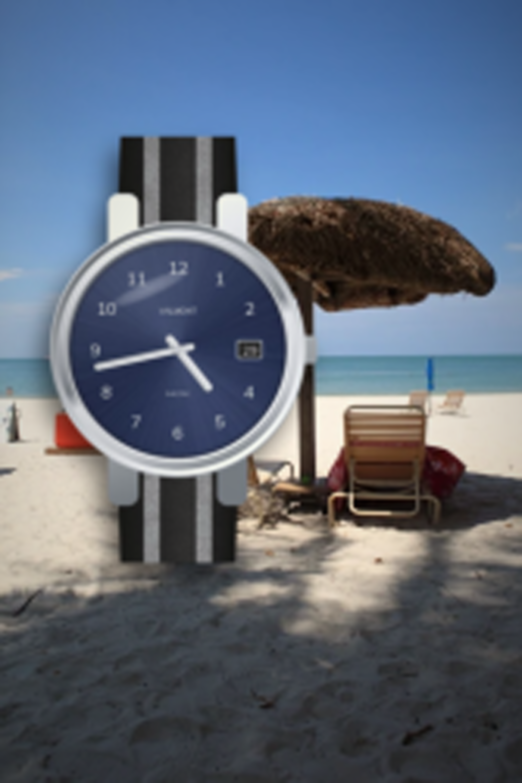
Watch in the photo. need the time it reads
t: 4:43
